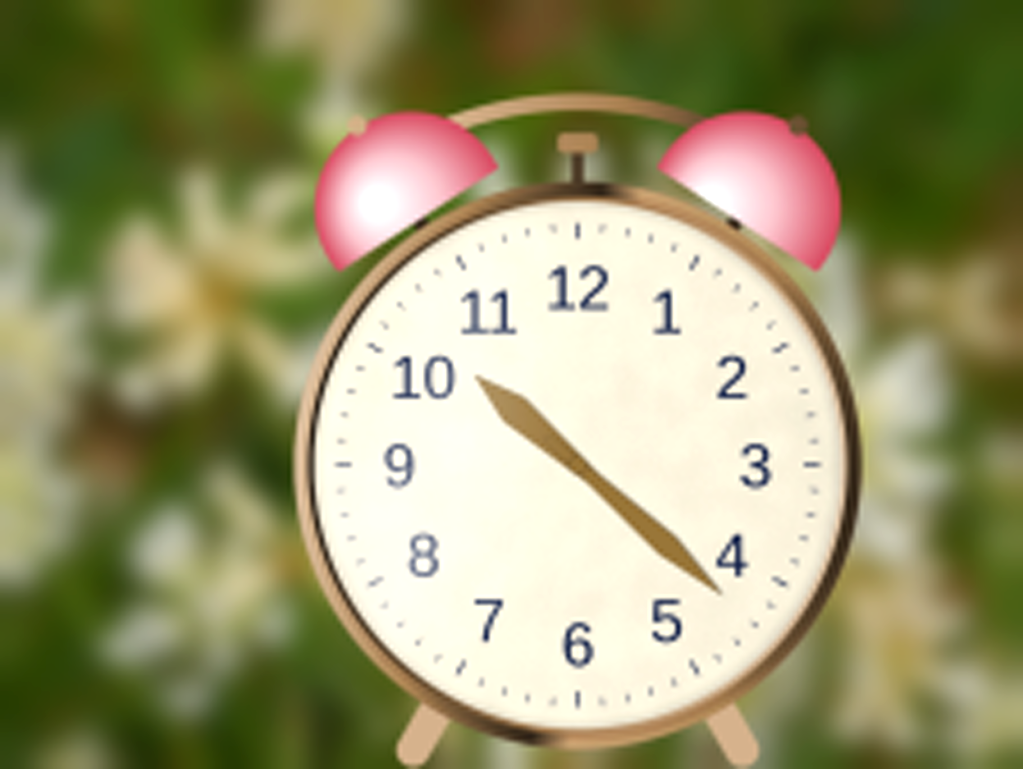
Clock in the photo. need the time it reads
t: 10:22
